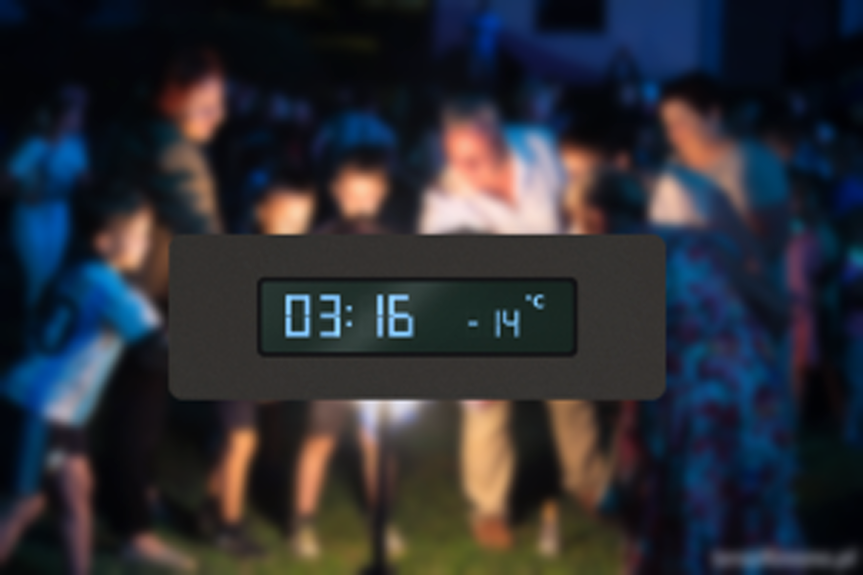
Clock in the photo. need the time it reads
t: 3:16
